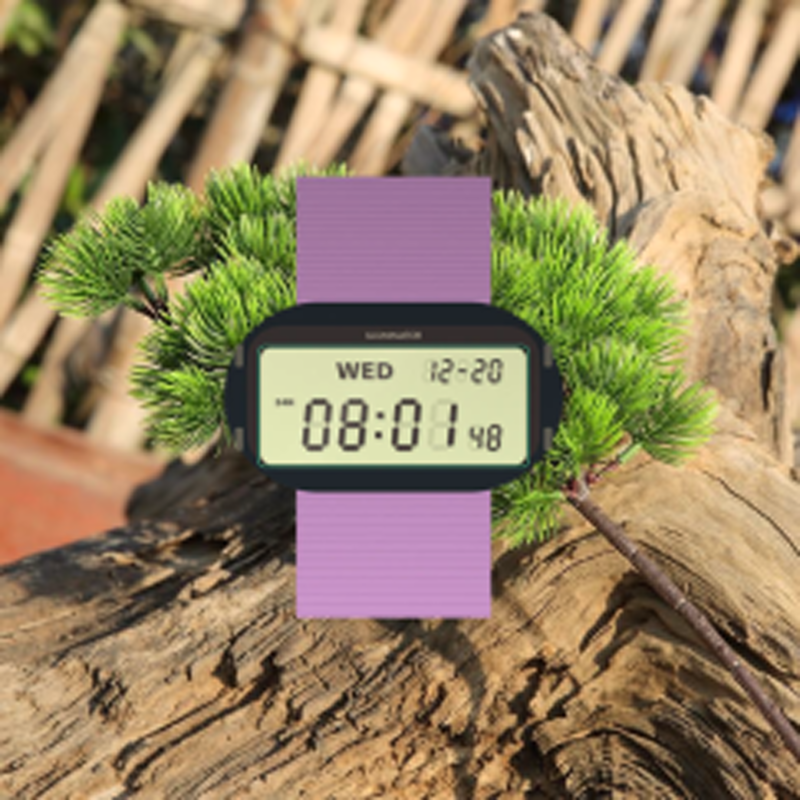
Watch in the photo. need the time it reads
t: 8:01:48
